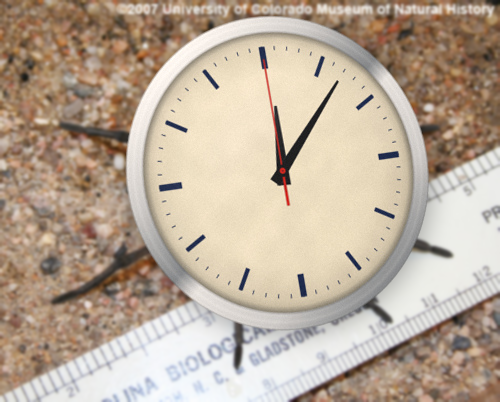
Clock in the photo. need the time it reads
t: 12:07:00
